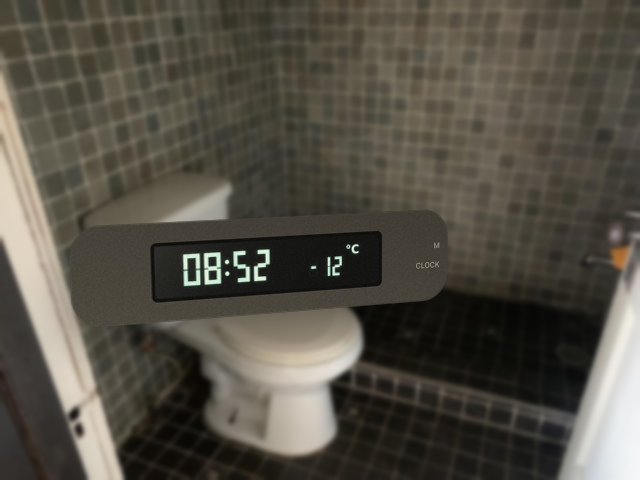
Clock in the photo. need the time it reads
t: 8:52
